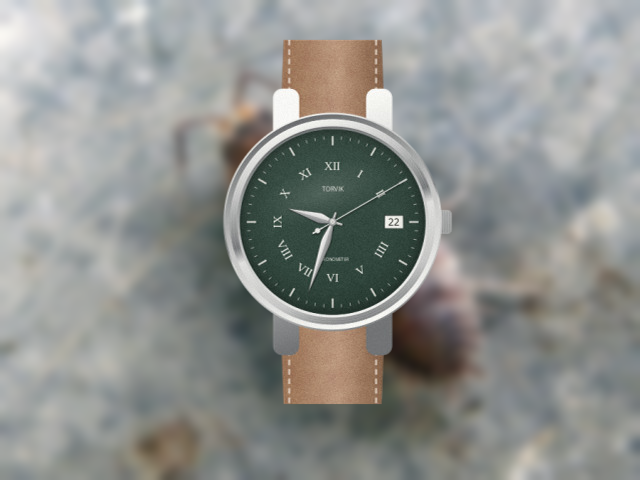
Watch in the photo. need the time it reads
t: 9:33:10
